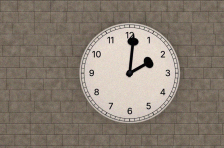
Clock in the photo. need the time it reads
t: 2:01
